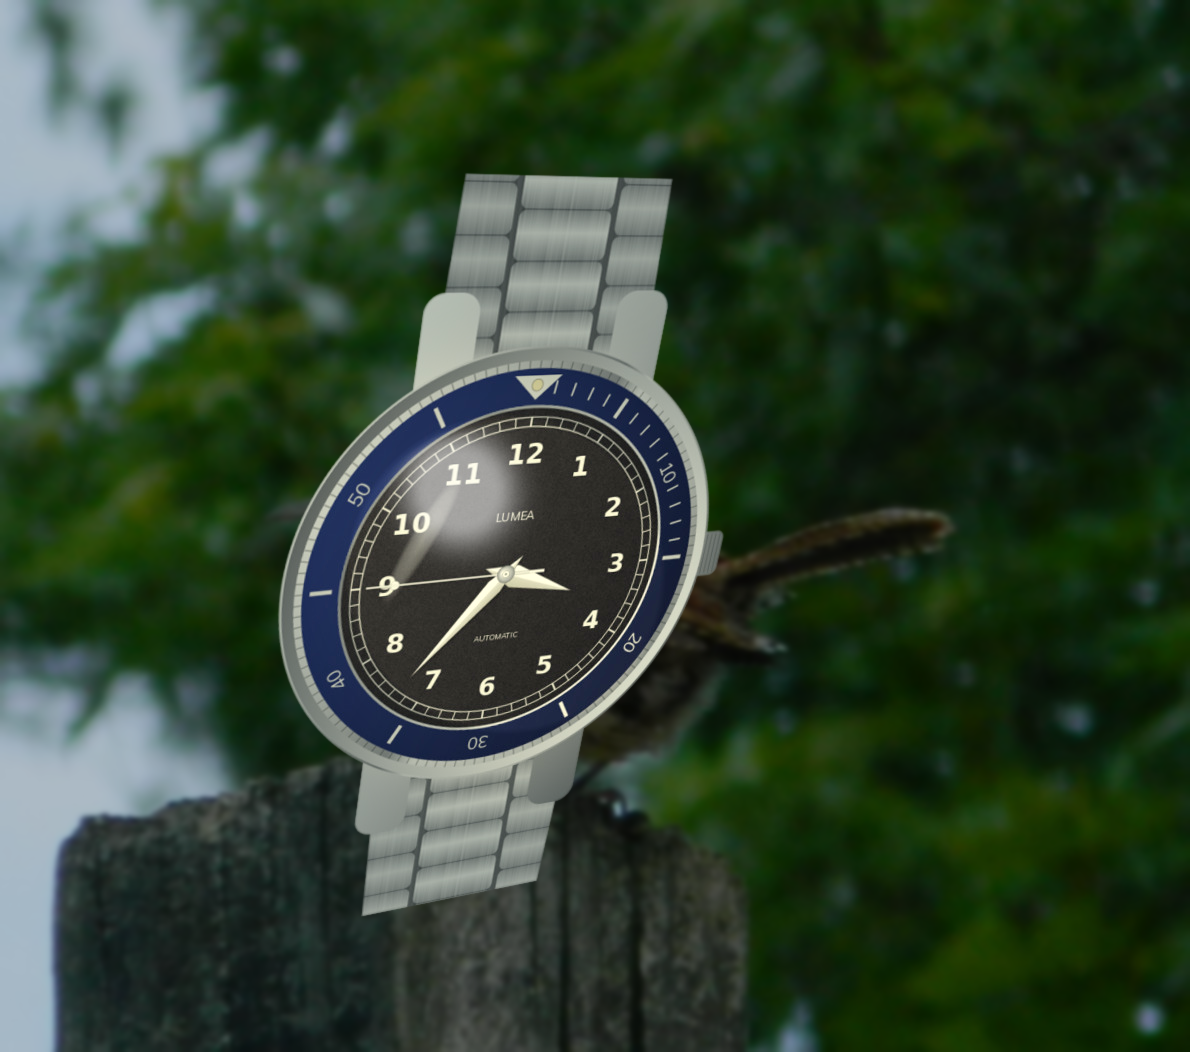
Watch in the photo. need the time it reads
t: 3:36:45
